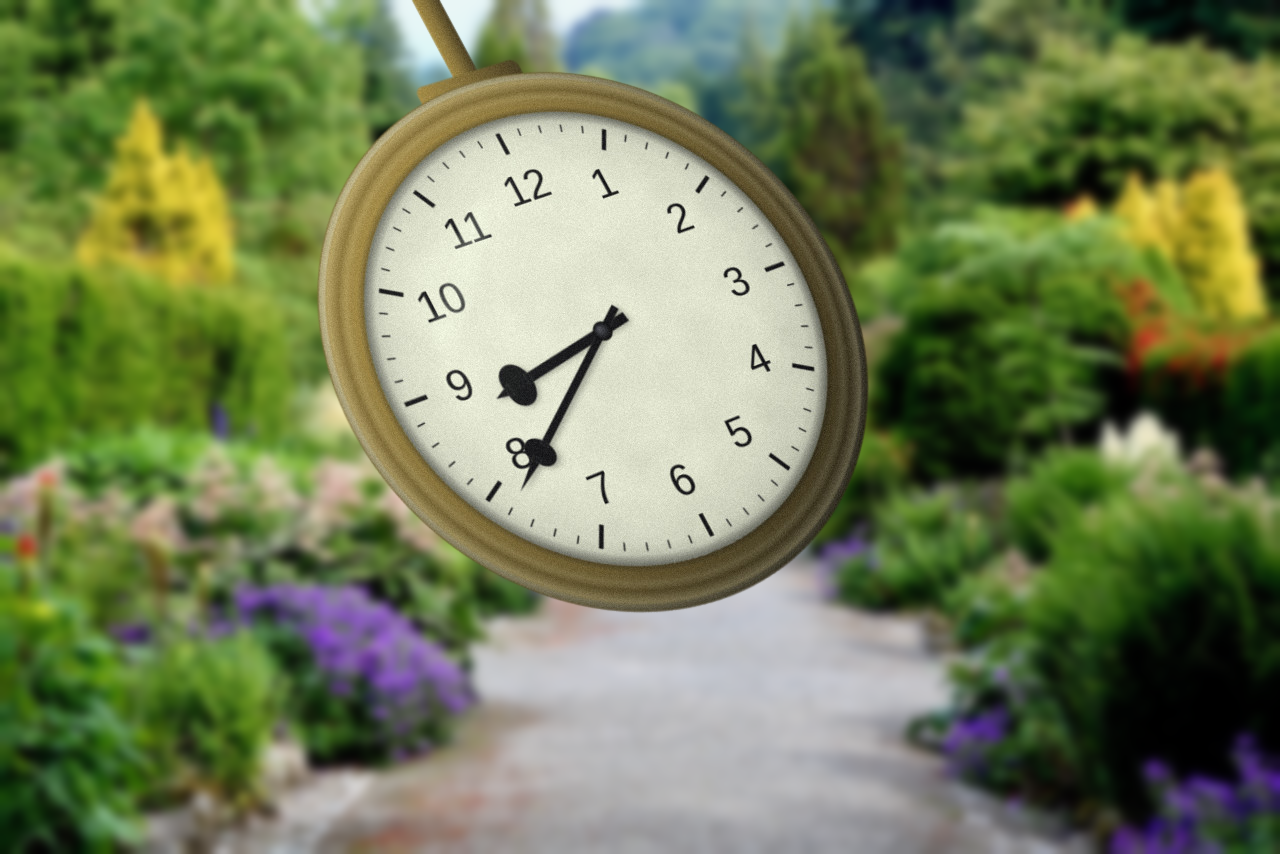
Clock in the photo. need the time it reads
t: 8:39
